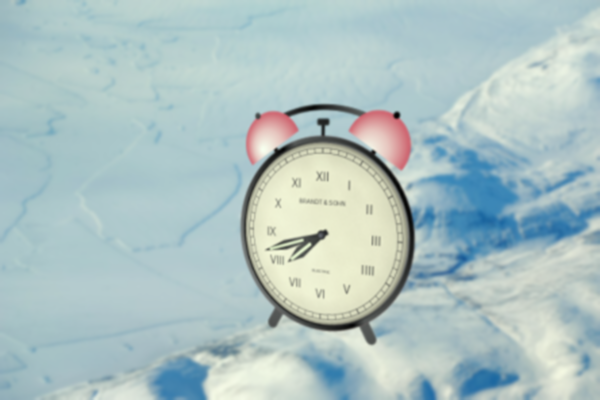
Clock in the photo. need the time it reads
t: 7:42
